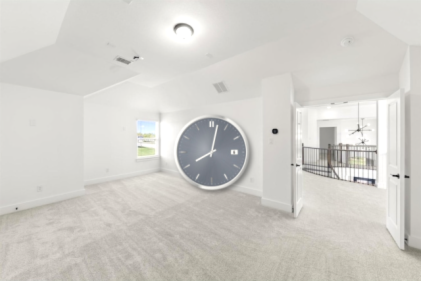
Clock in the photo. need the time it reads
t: 8:02
